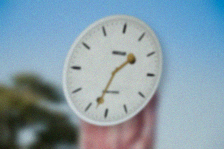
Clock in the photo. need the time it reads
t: 1:33
